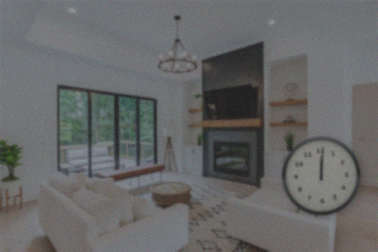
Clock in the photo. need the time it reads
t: 12:01
